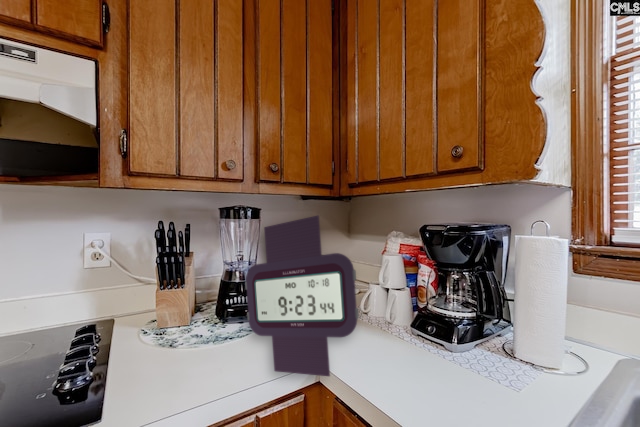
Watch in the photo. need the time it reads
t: 9:23:44
